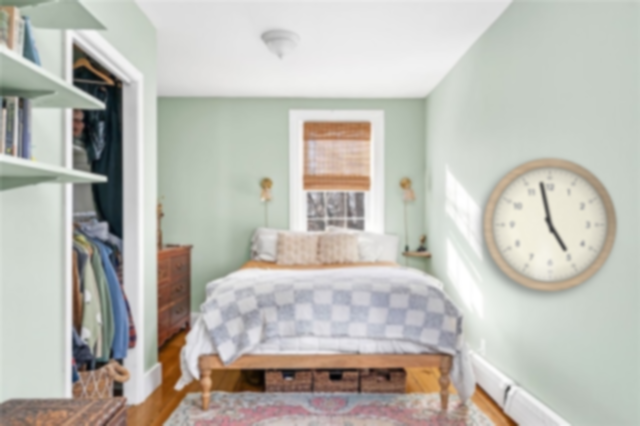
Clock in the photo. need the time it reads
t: 4:58
